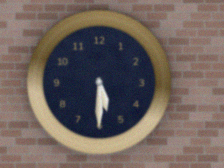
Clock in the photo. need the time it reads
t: 5:30
